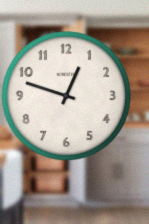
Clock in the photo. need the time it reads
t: 12:48
